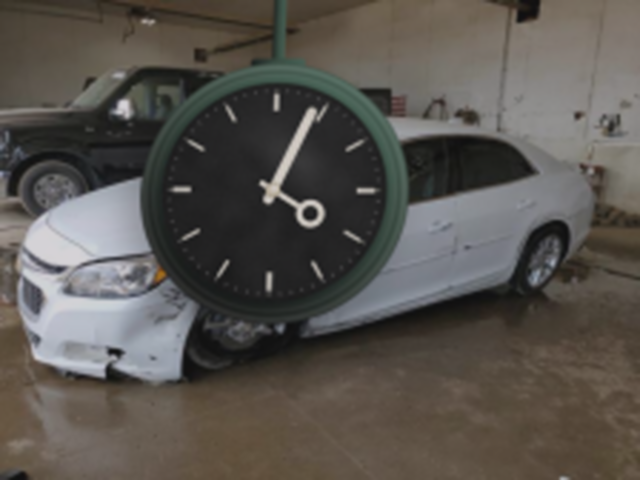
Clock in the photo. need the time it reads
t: 4:04
